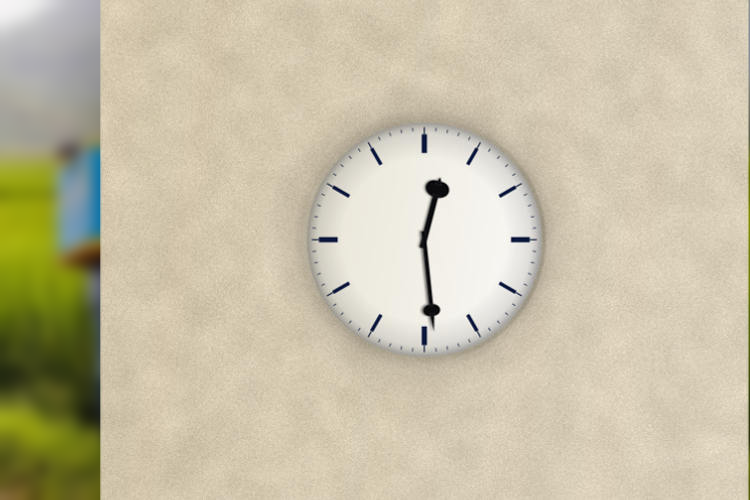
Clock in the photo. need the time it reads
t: 12:29
